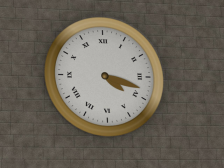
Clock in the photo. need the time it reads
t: 4:18
